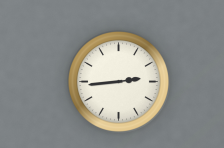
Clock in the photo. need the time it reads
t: 2:44
